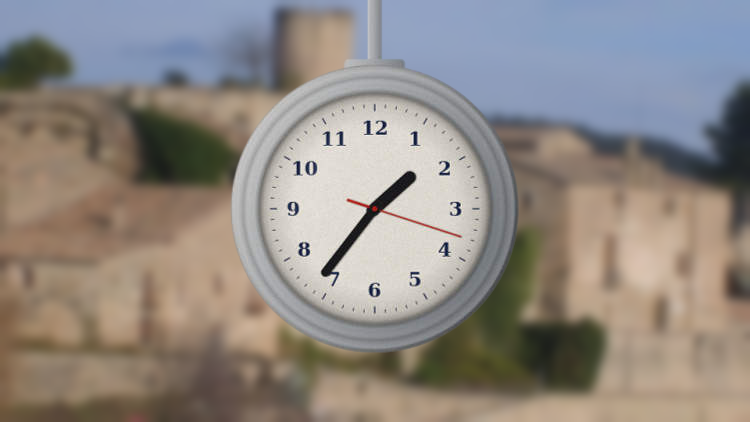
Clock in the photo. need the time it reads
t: 1:36:18
